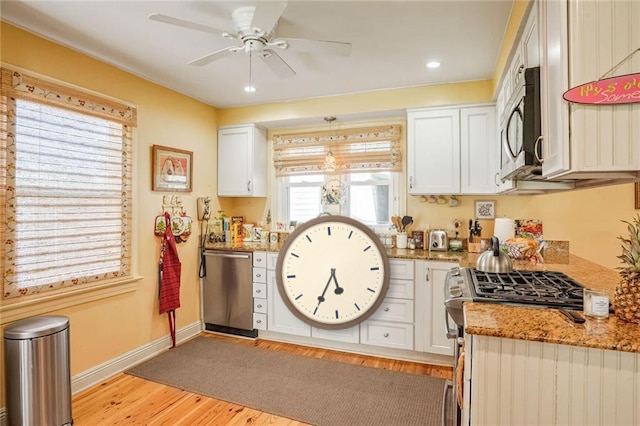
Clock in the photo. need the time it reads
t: 5:35
